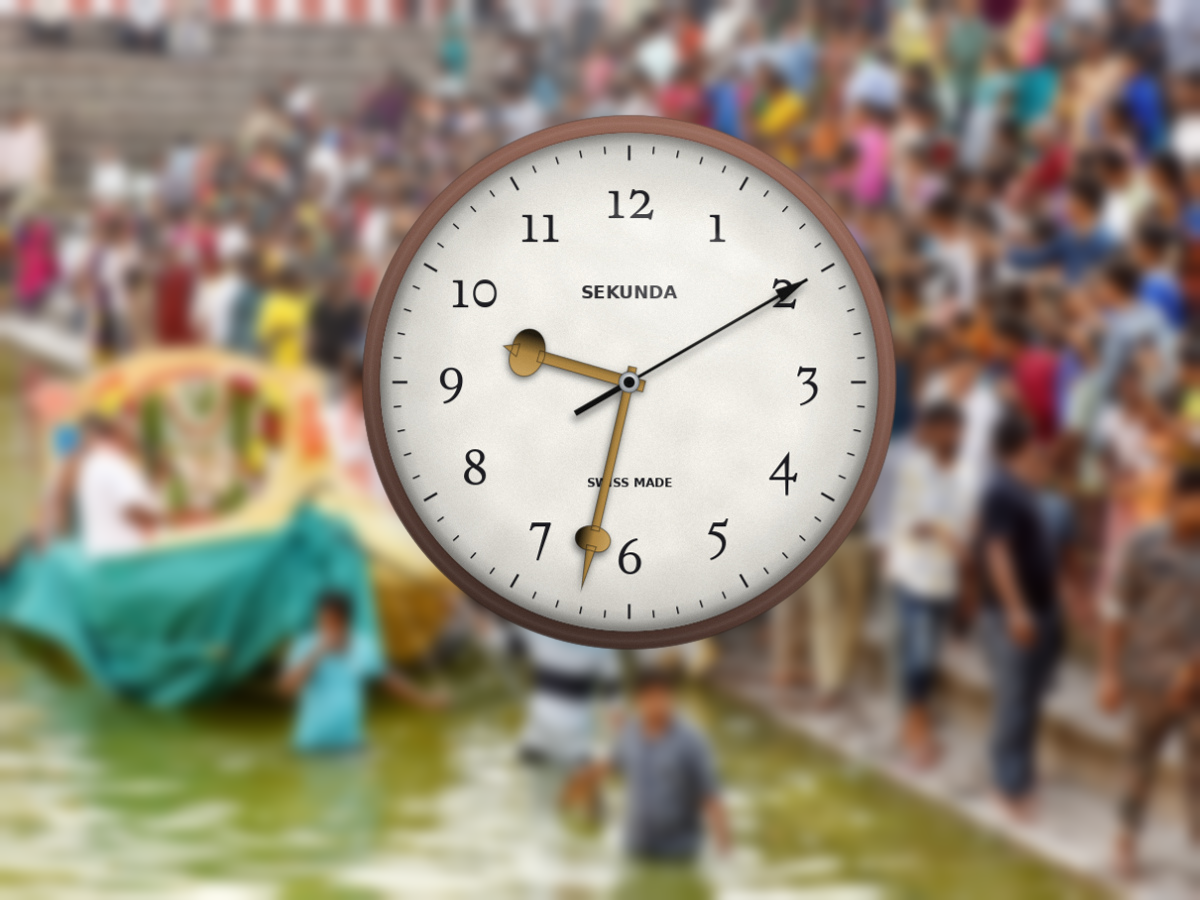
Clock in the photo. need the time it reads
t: 9:32:10
